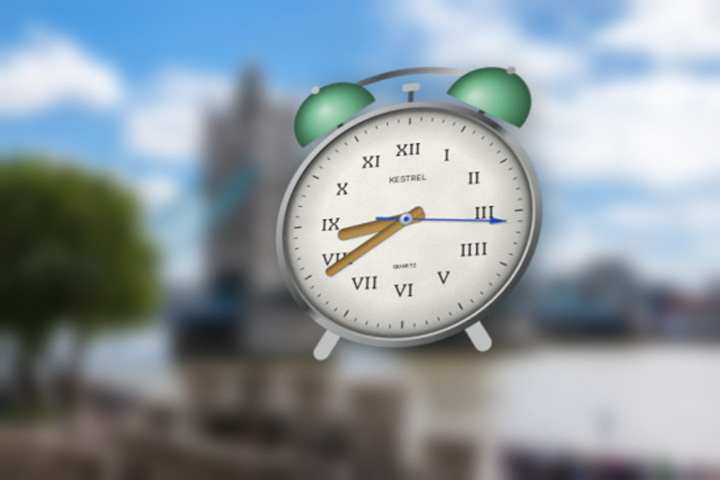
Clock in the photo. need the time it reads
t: 8:39:16
